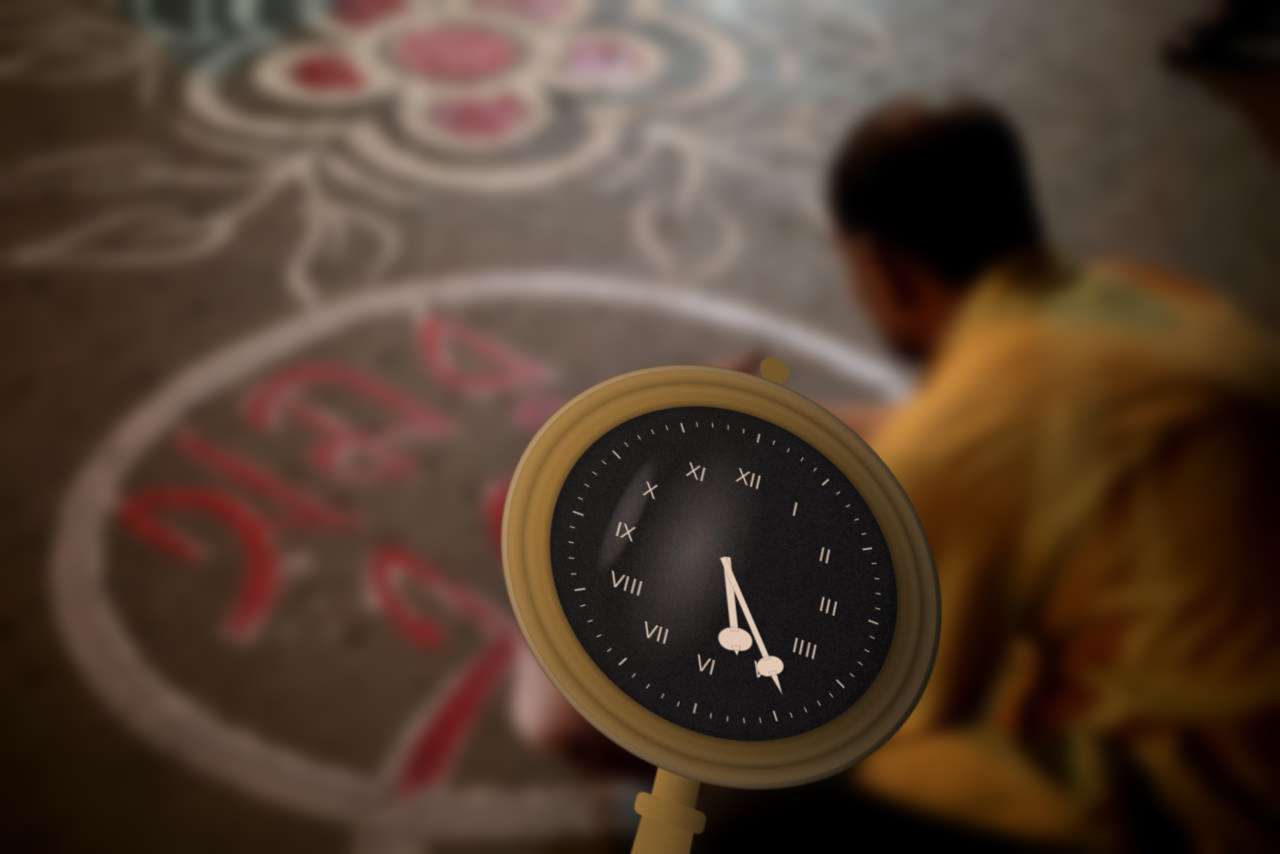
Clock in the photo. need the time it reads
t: 5:24
